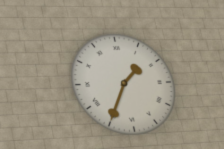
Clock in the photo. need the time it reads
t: 1:35
